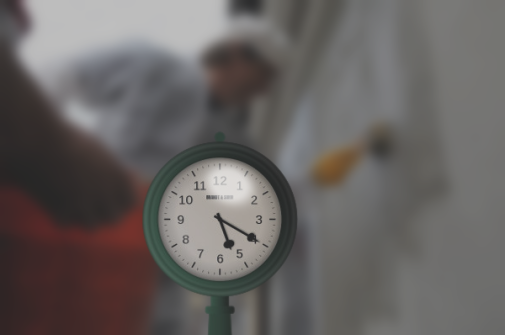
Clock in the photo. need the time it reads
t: 5:20
